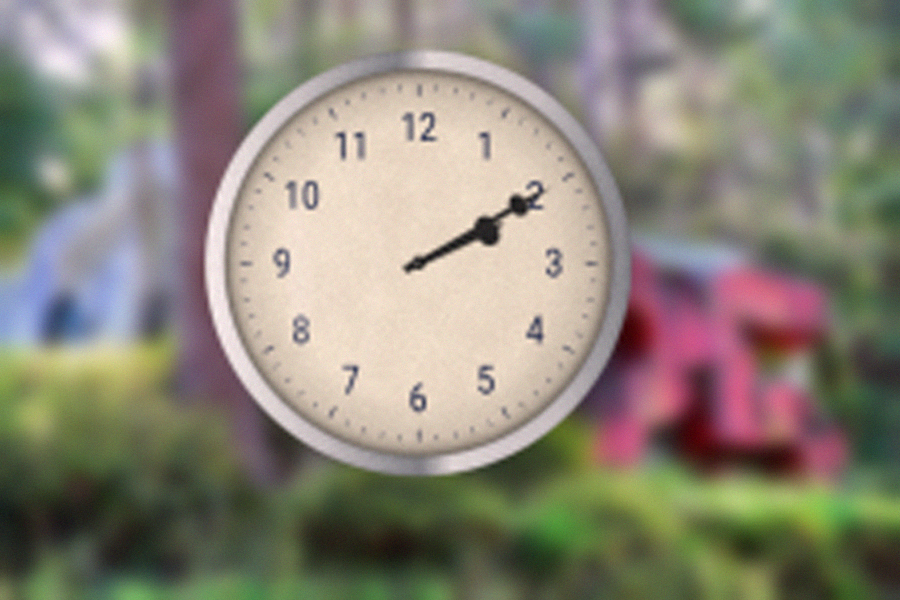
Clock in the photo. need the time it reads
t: 2:10
